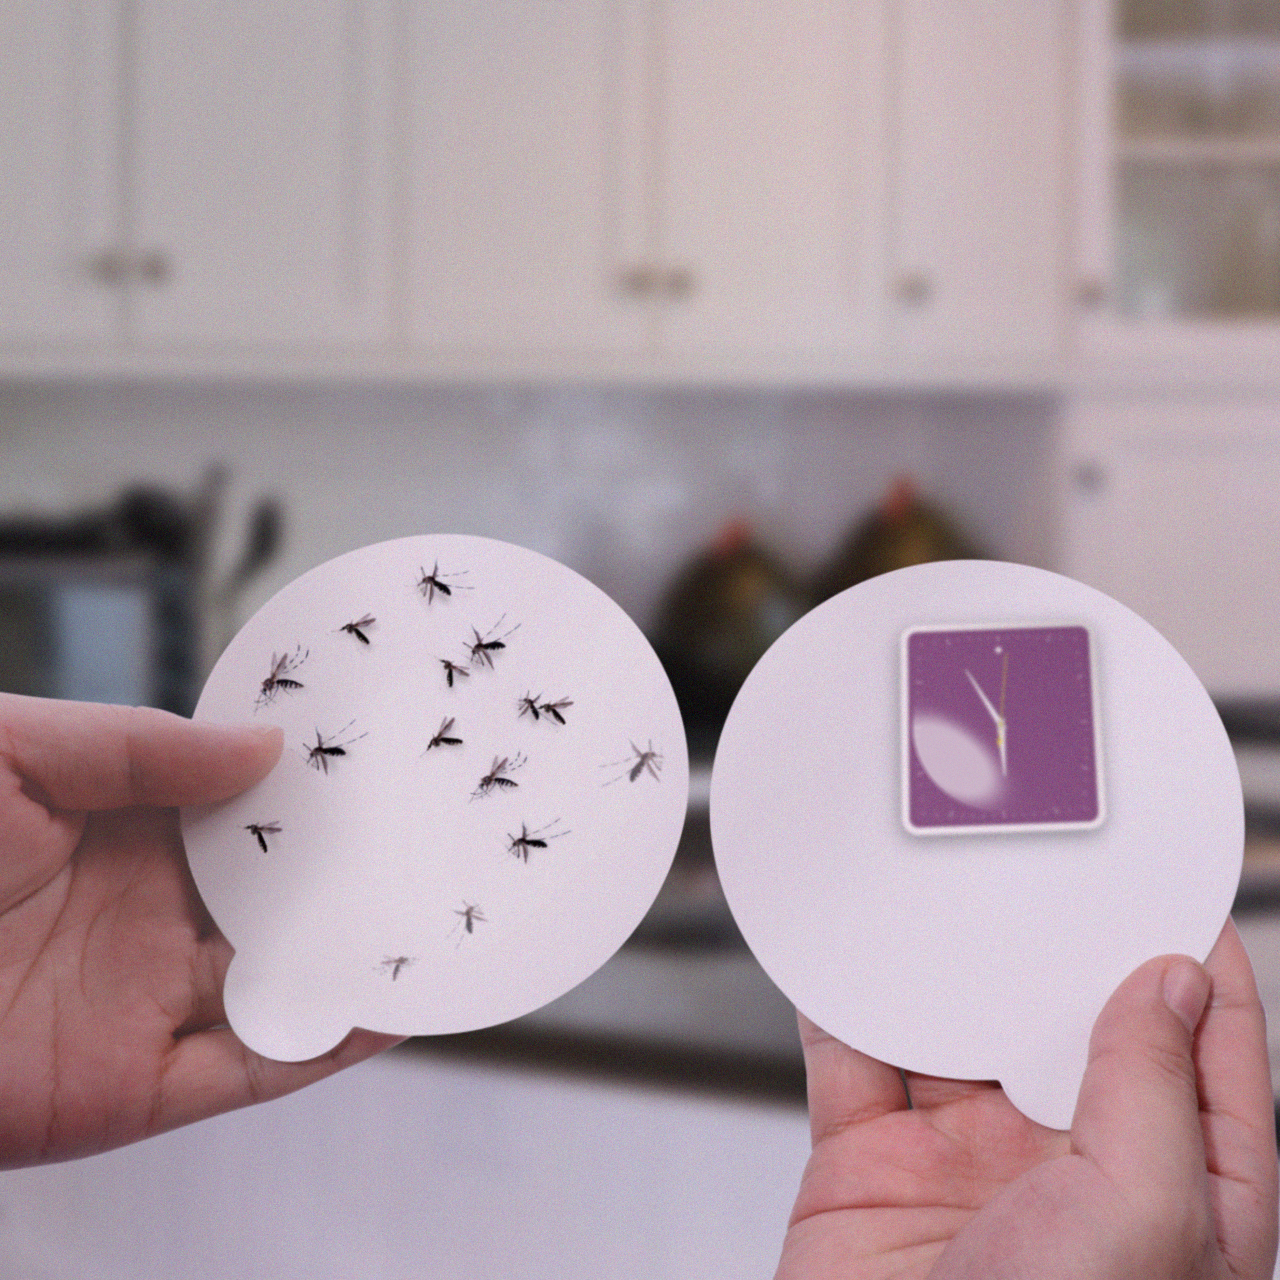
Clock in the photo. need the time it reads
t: 5:55:01
